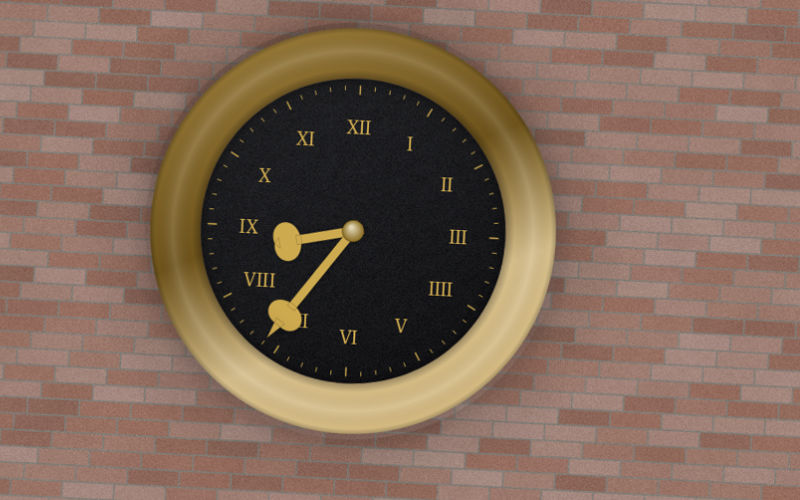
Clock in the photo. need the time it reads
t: 8:36
